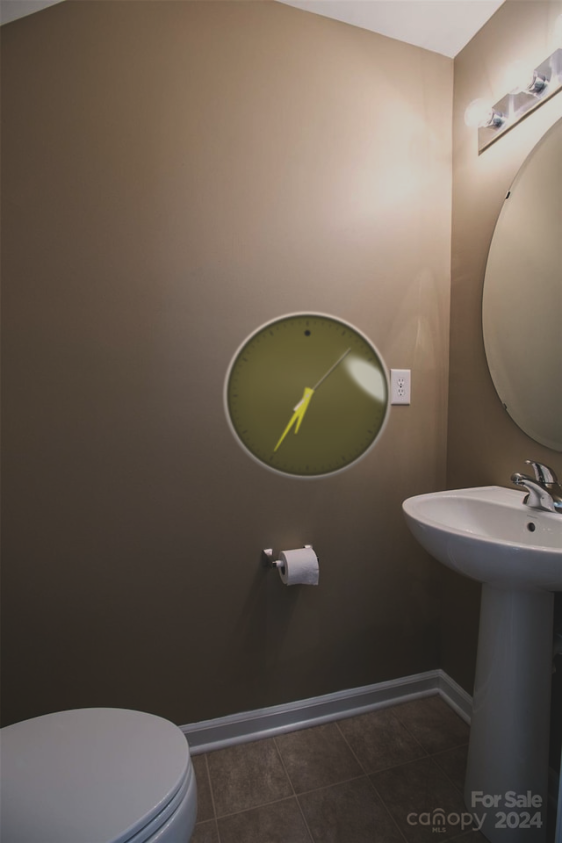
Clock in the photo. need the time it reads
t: 6:35:07
